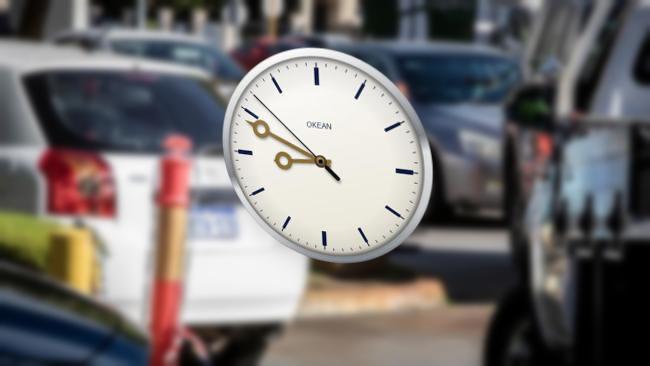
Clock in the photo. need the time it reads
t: 8:48:52
